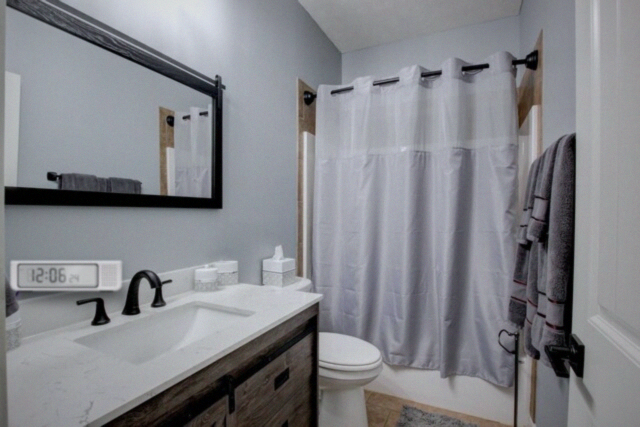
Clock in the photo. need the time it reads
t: 12:06
